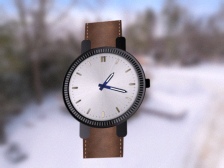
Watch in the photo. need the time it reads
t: 1:18
